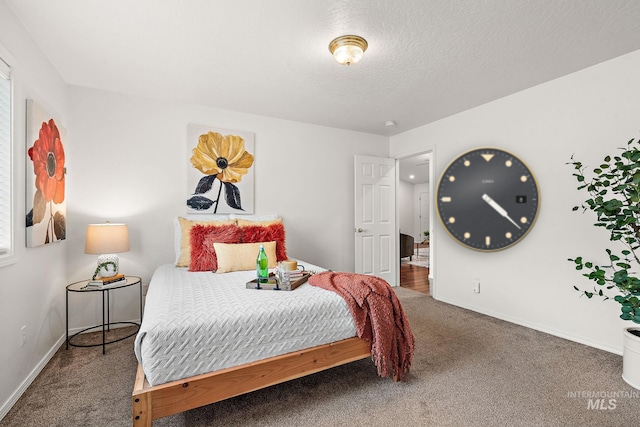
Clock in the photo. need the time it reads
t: 4:22
